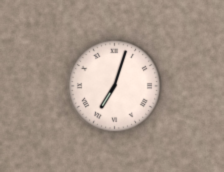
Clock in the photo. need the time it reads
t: 7:03
